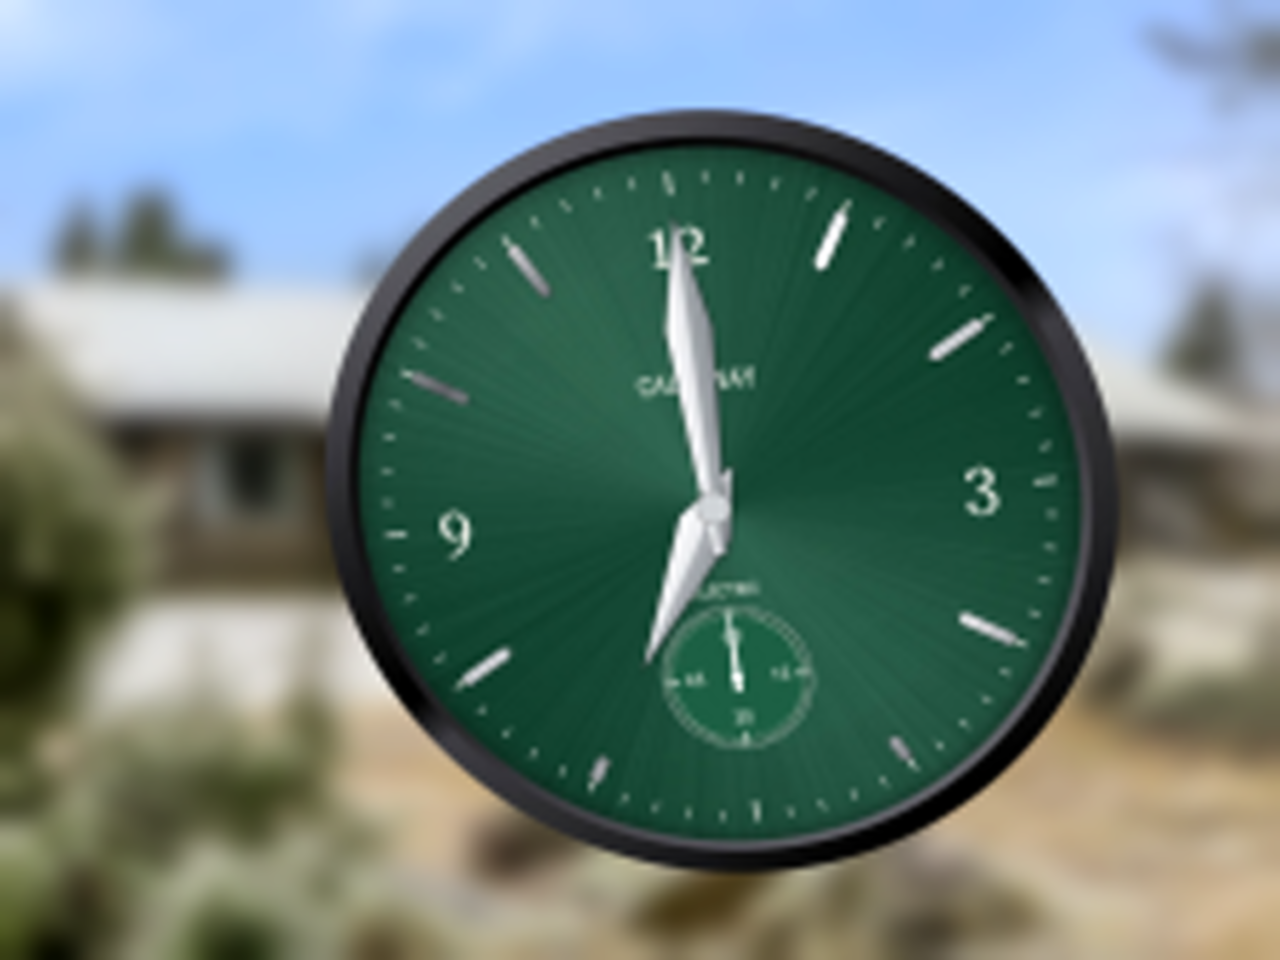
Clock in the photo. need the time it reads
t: 7:00
